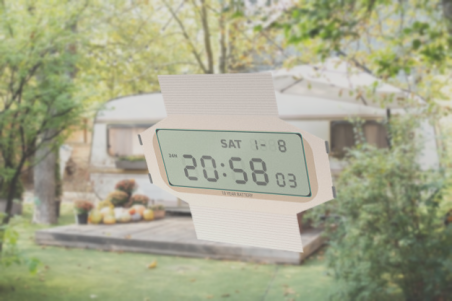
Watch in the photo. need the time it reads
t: 20:58:03
